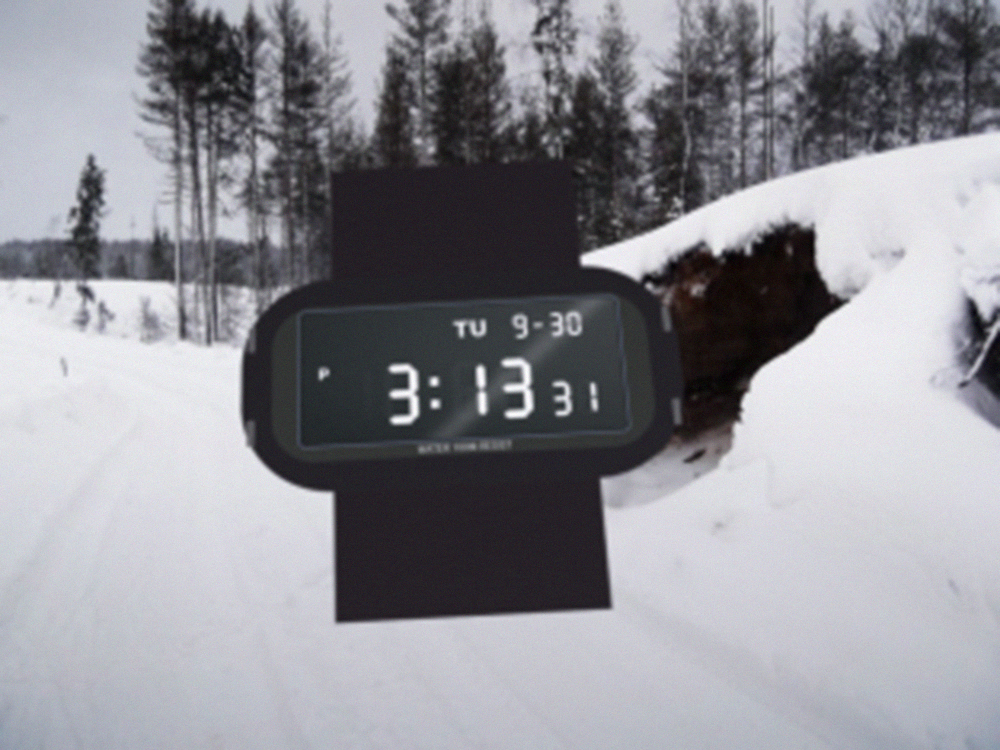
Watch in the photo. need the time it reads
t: 3:13:31
